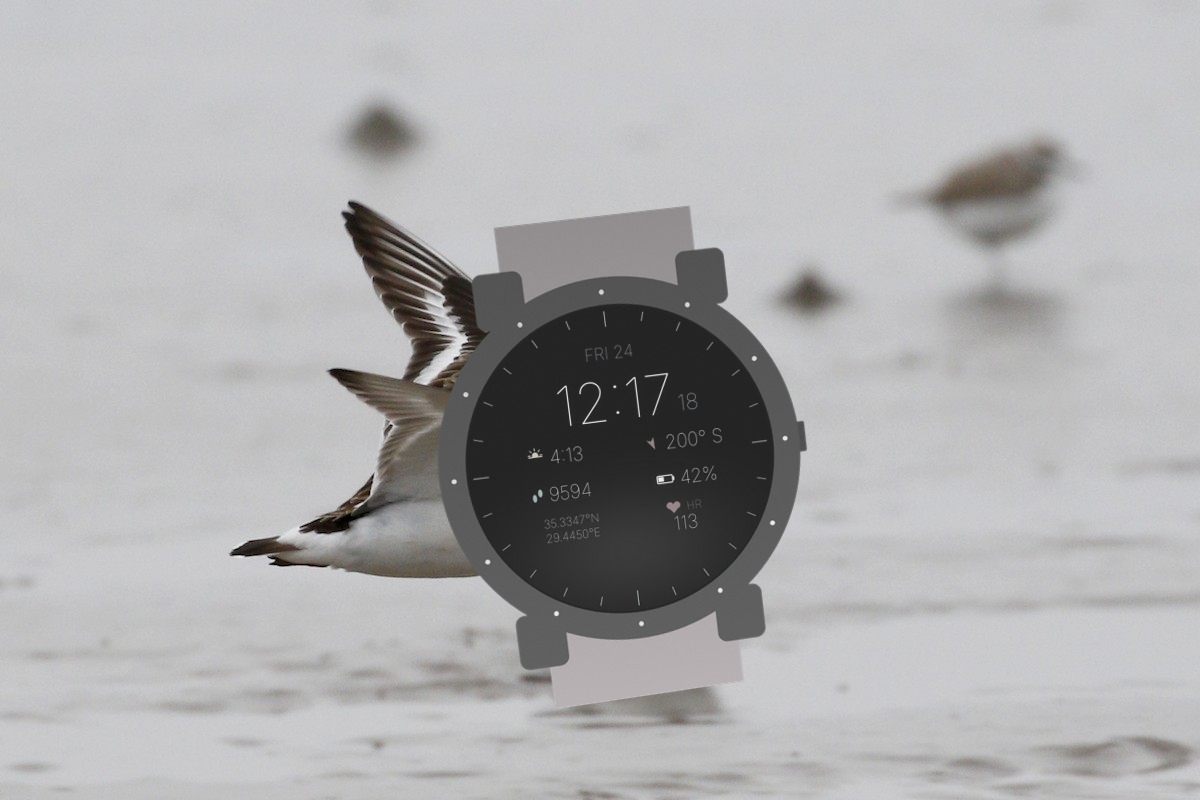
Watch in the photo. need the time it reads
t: 12:17:18
